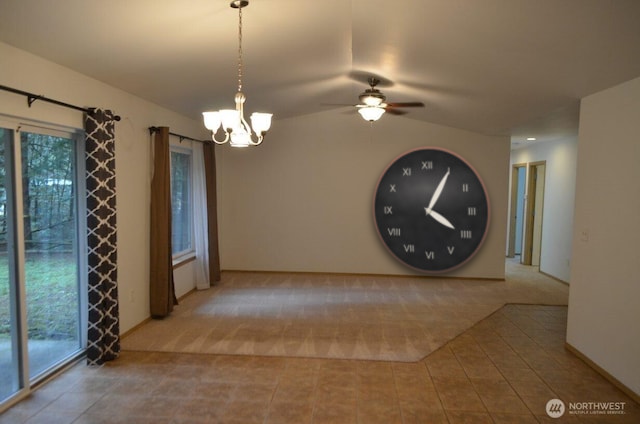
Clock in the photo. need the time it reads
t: 4:05
